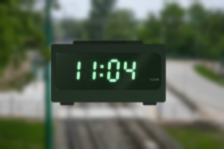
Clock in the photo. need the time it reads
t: 11:04
